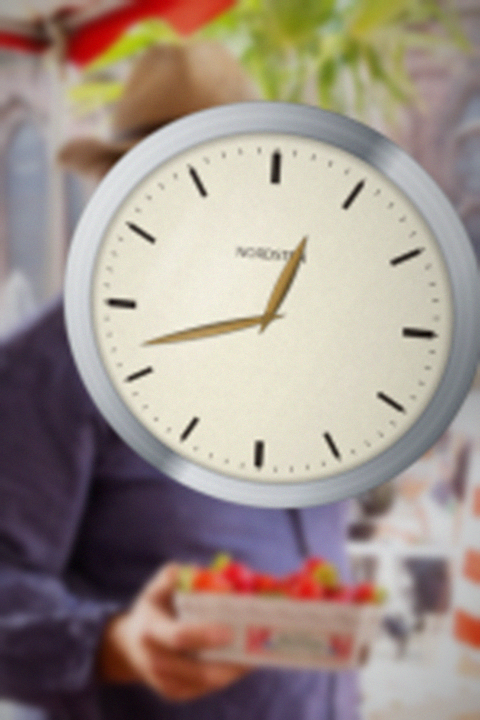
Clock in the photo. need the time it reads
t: 12:42
